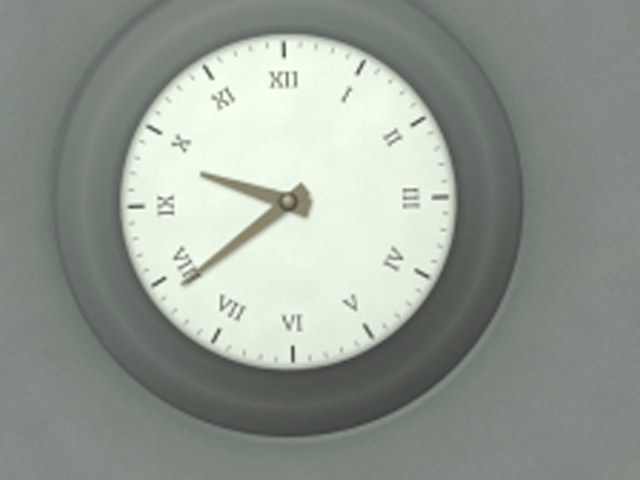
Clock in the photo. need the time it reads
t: 9:39
